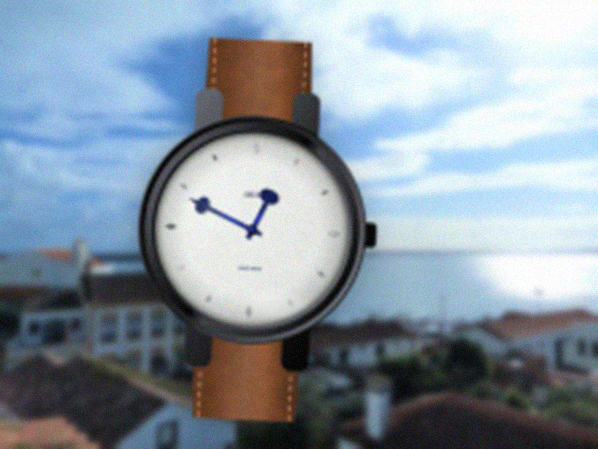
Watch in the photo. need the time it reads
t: 12:49
